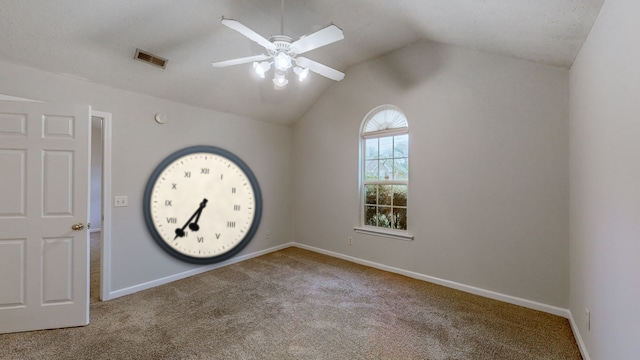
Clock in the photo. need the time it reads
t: 6:36
